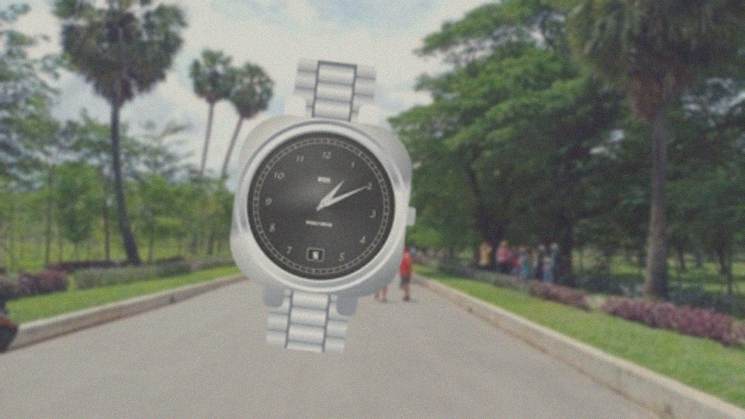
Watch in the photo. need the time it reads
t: 1:10
